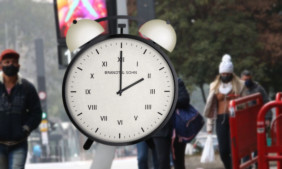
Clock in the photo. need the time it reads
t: 2:00
